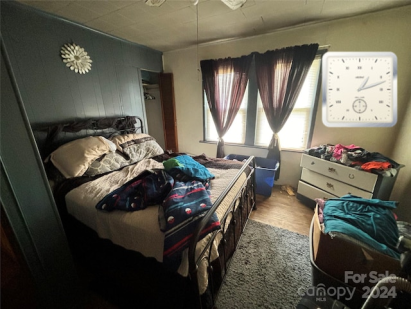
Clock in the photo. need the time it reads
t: 1:12
